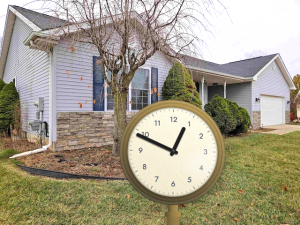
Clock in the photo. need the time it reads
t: 12:49
